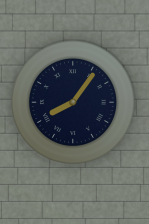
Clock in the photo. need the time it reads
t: 8:06
